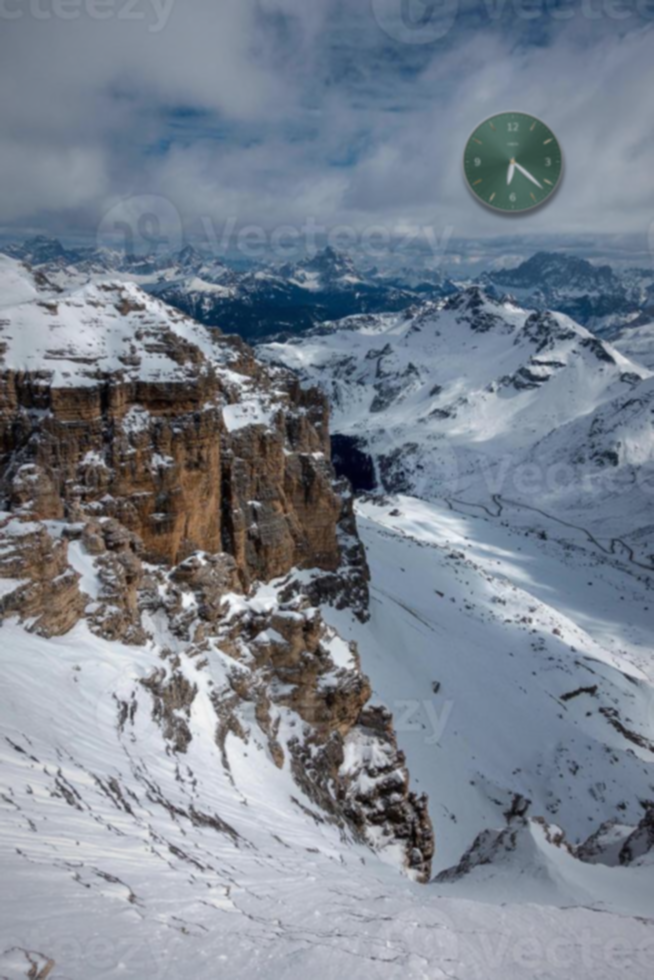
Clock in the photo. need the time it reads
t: 6:22
